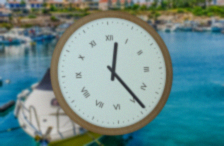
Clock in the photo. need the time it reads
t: 12:24
